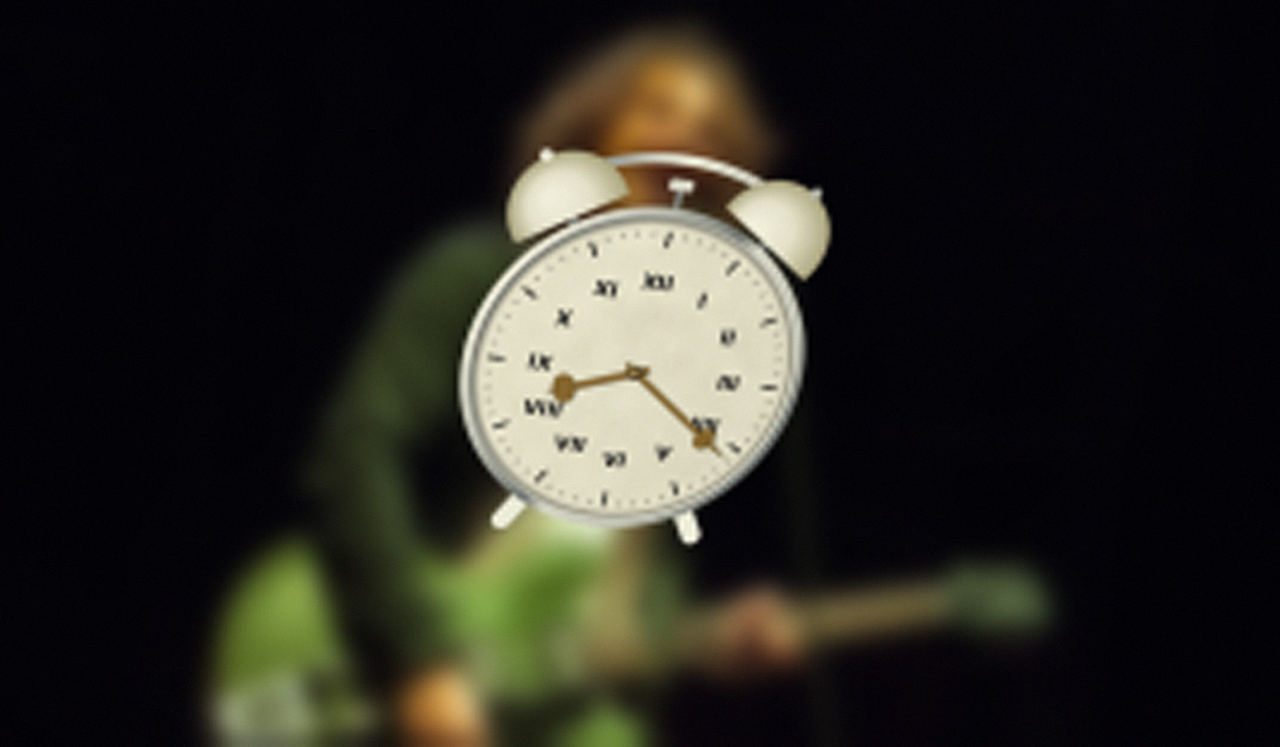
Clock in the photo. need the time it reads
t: 8:21
